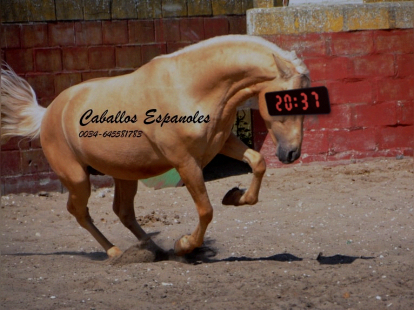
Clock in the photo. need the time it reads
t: 20:37
